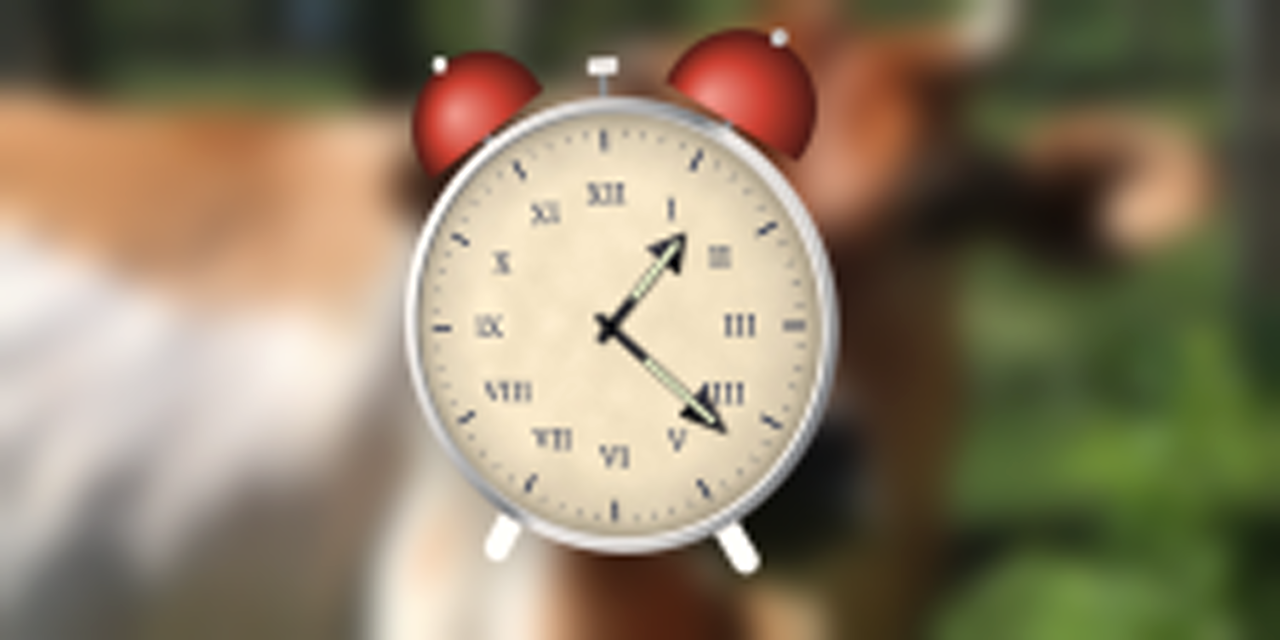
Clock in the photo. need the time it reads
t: 1:22
